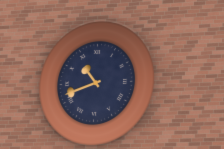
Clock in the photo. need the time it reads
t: 10:42
